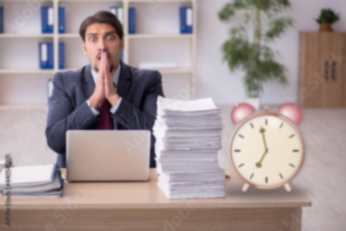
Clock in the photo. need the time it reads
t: 6:58
